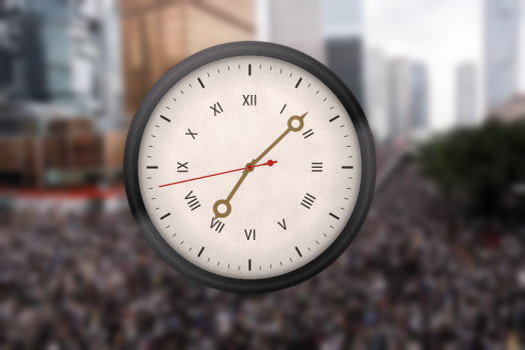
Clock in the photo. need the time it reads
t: 7:07:43
